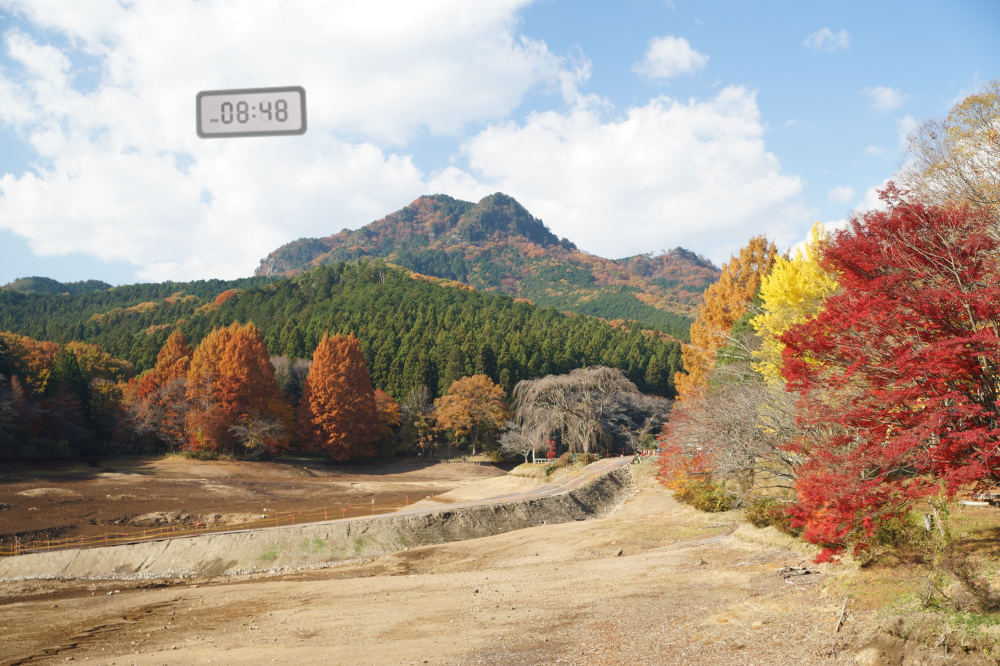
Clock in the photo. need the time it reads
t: 8:48
